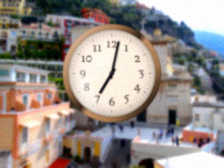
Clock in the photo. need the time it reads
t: 7:02
